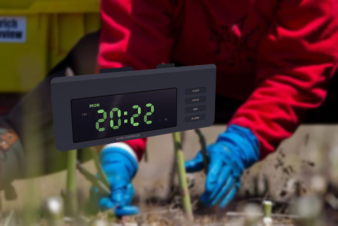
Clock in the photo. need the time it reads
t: 20:22
